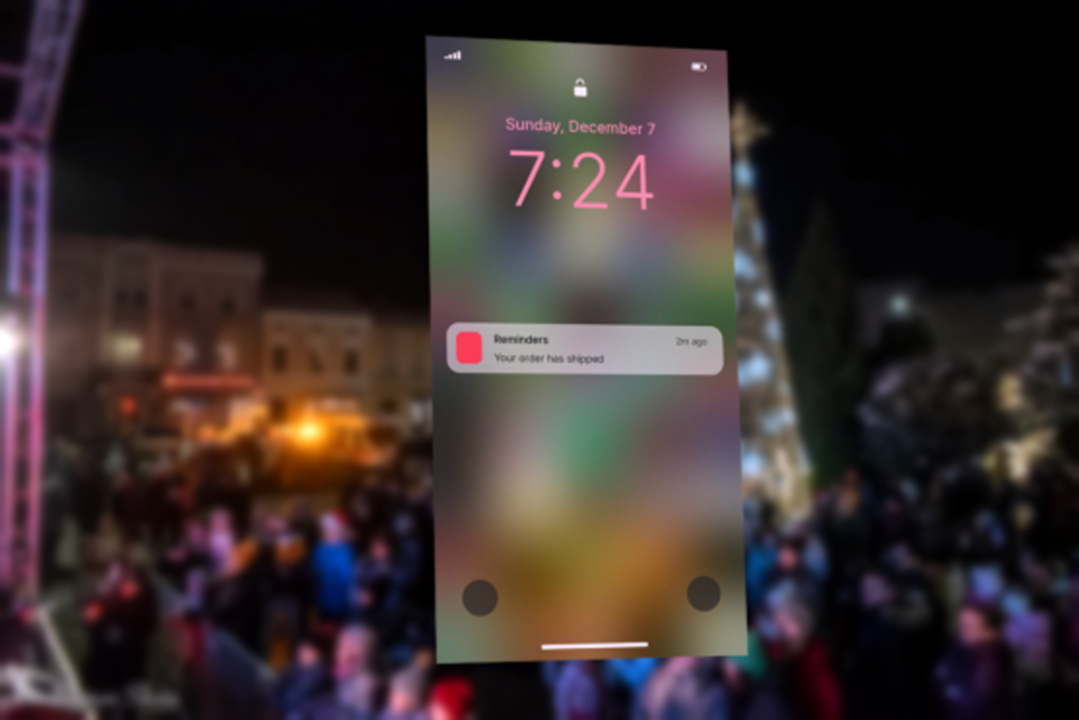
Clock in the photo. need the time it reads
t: 7:24
